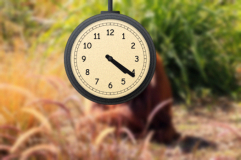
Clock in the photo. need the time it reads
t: 4:21
